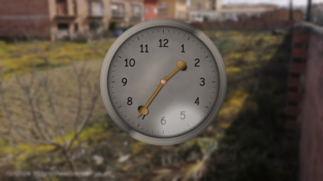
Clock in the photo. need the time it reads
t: 1:36
